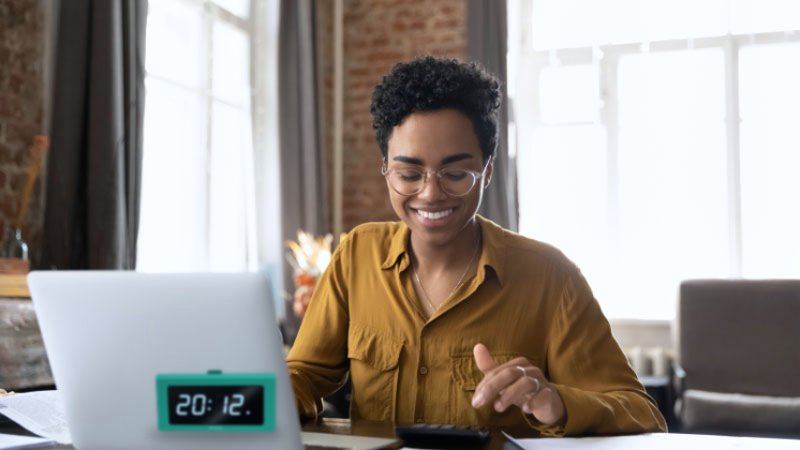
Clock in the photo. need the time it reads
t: 20:12
